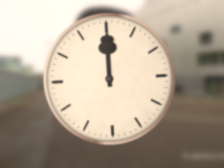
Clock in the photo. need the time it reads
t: 12:00
